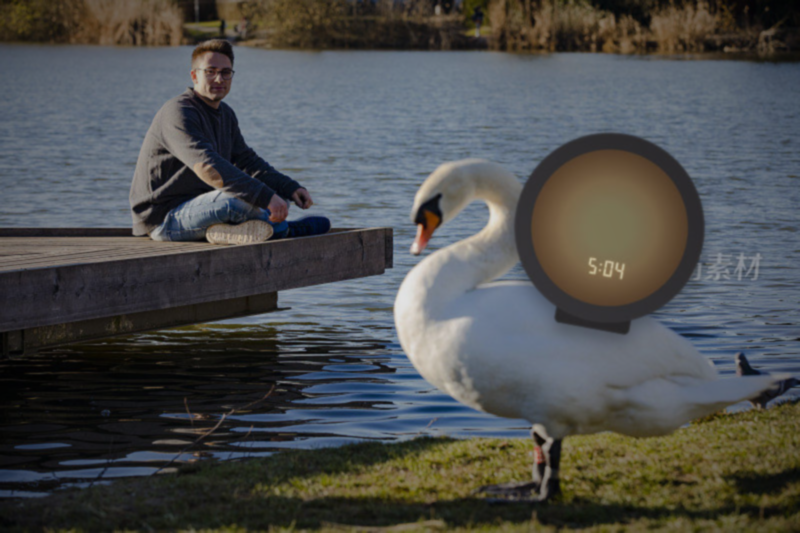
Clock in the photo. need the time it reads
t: 5:04
